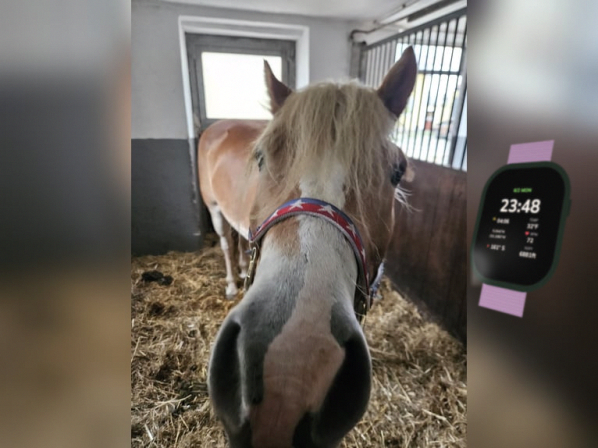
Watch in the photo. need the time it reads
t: 23:48
